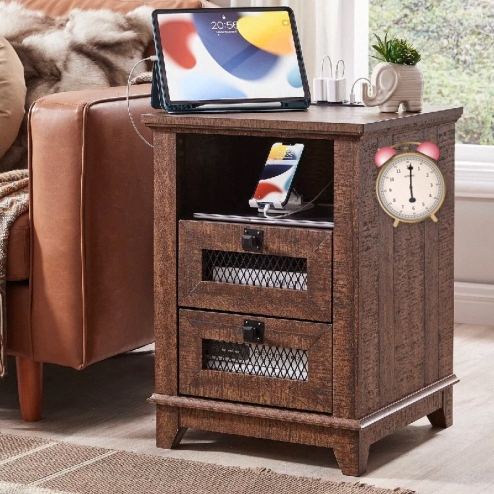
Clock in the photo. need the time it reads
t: 6:01
